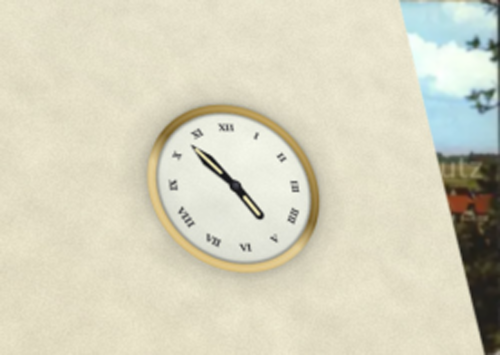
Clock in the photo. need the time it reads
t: 4:53
